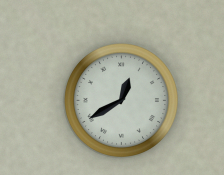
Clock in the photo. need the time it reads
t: 12:40
